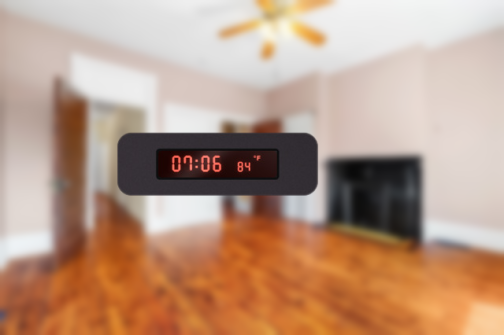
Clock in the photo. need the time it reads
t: 7:06
